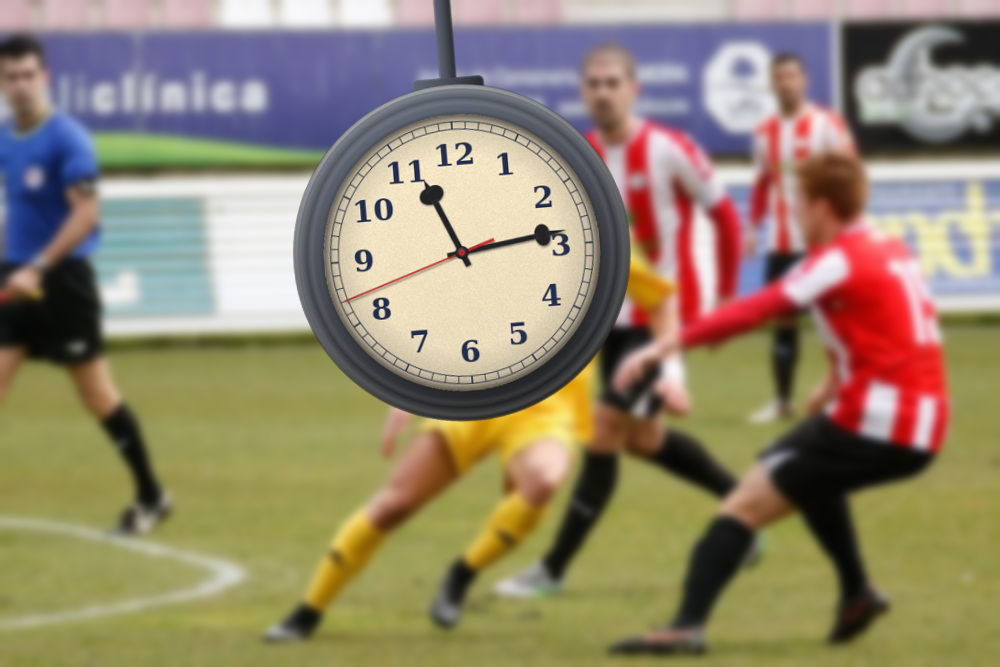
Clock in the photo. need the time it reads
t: 11:13:42
